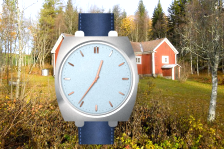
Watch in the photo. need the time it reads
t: 12:36
